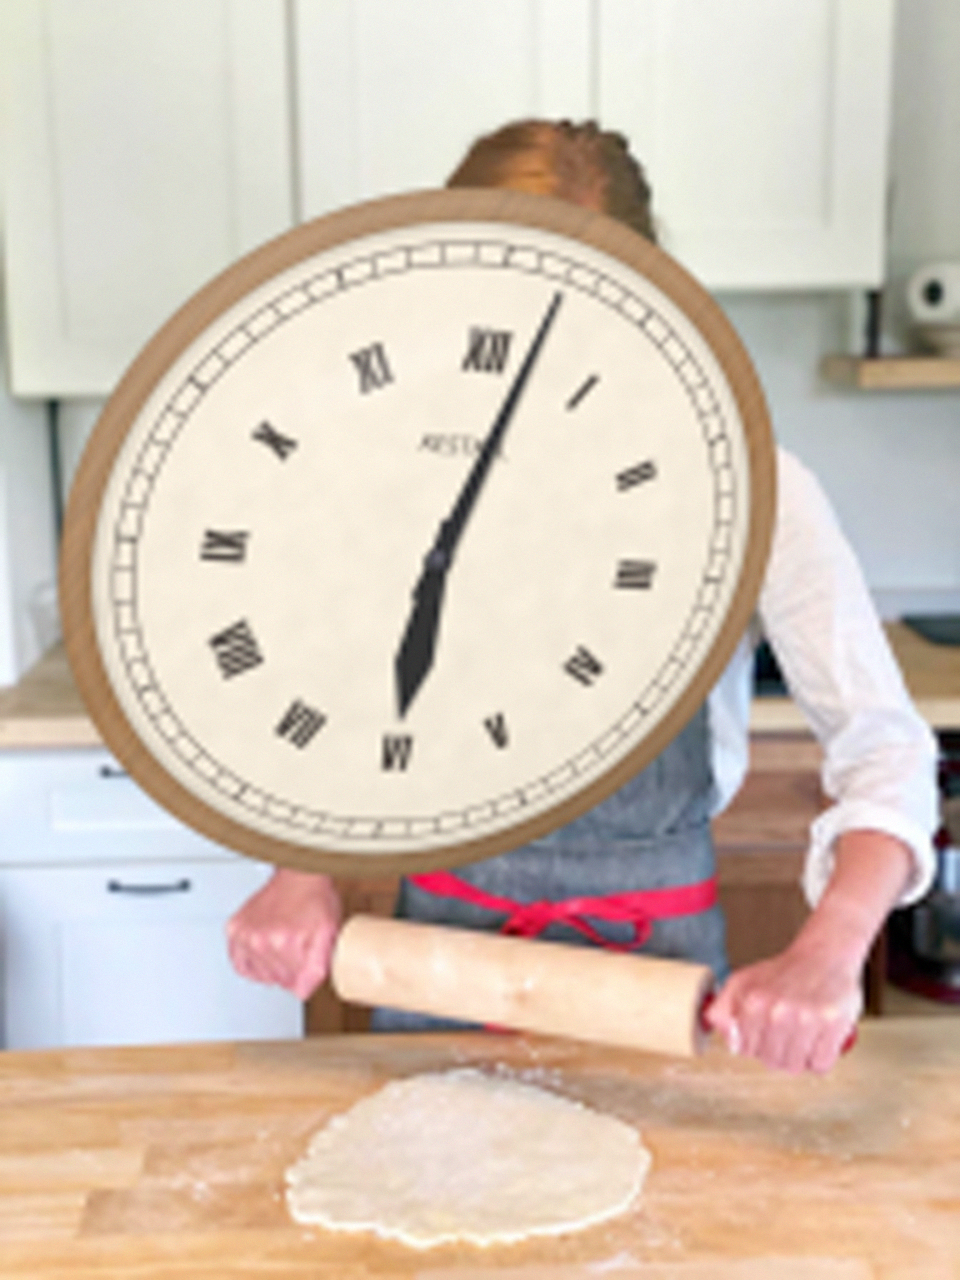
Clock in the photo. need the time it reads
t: 6:02
